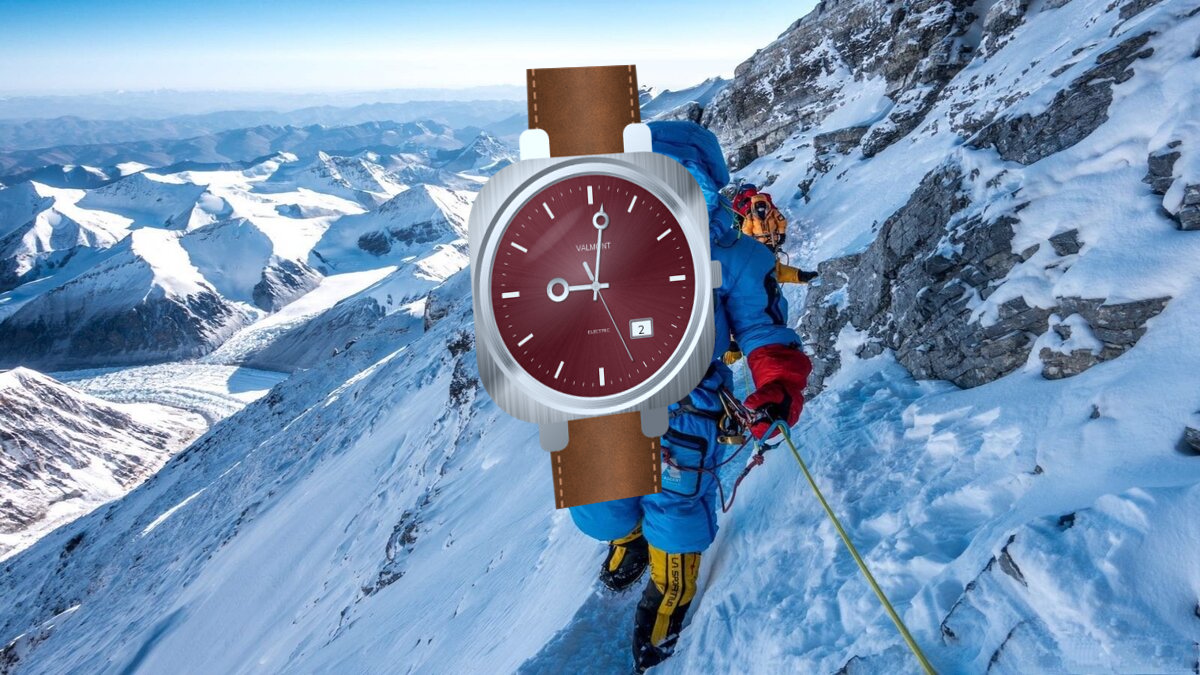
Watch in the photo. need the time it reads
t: 9:01:26
